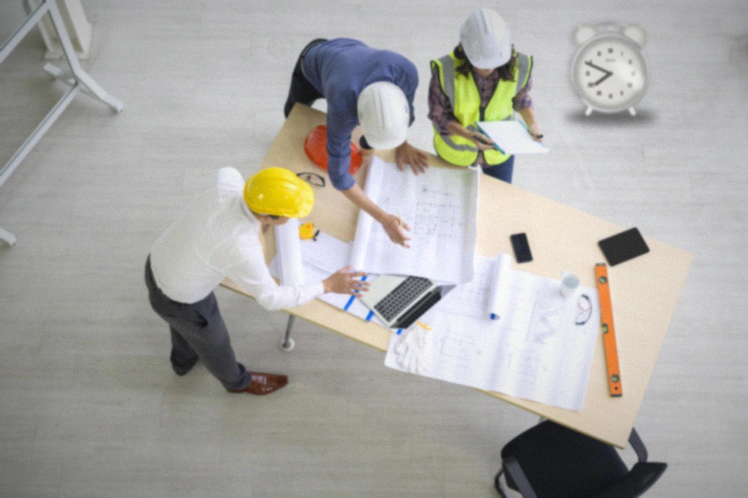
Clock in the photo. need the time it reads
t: 7:49
